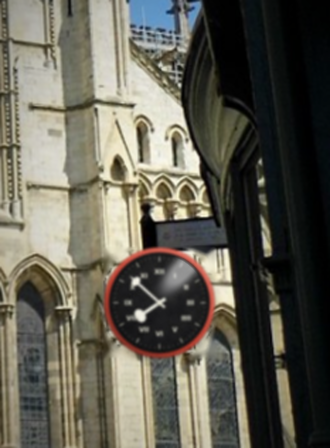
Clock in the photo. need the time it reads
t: 7:52
